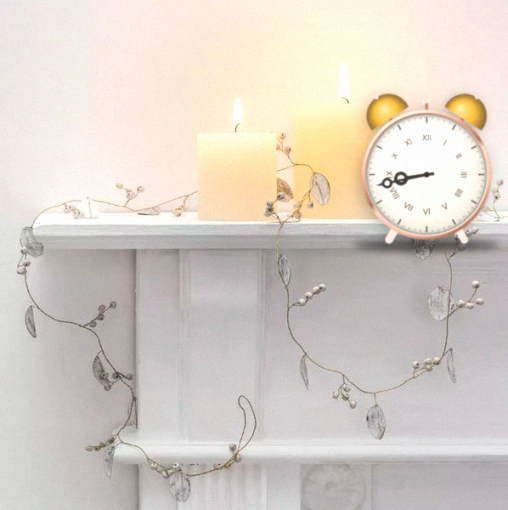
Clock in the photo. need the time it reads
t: 8:43
